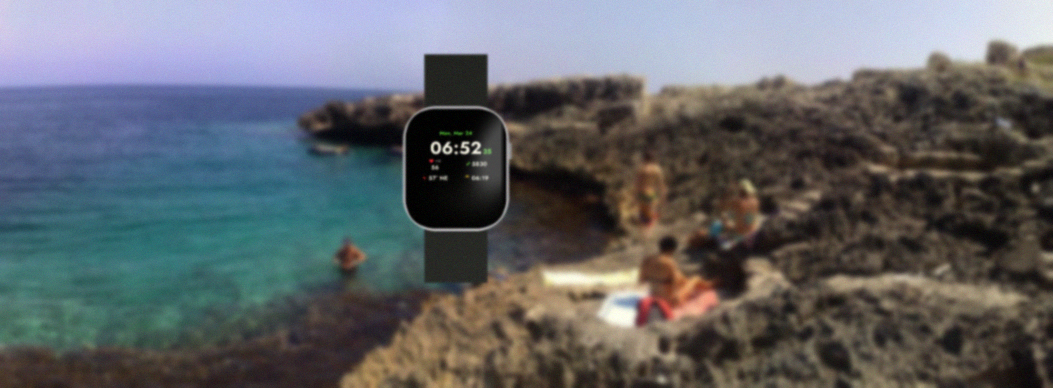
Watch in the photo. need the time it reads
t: 6:52
